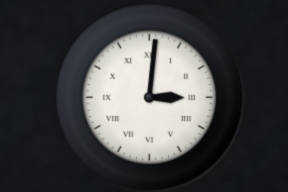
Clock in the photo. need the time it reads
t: 3:01
